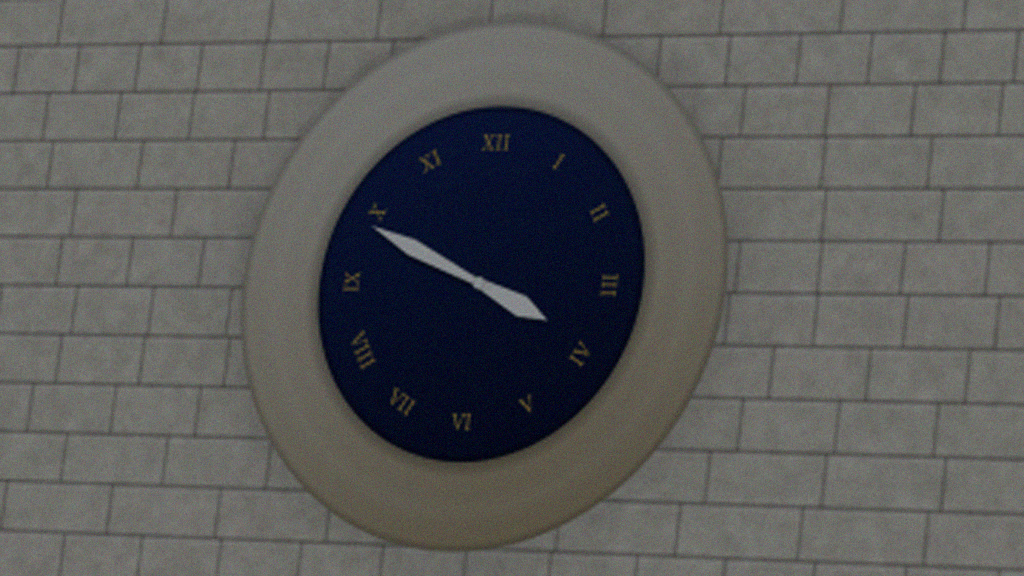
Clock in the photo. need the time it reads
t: 3:49
